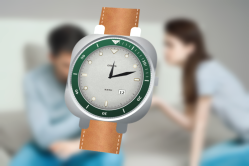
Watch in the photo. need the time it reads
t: 12:12
